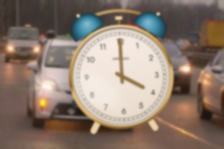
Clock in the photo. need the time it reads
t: 4:00
